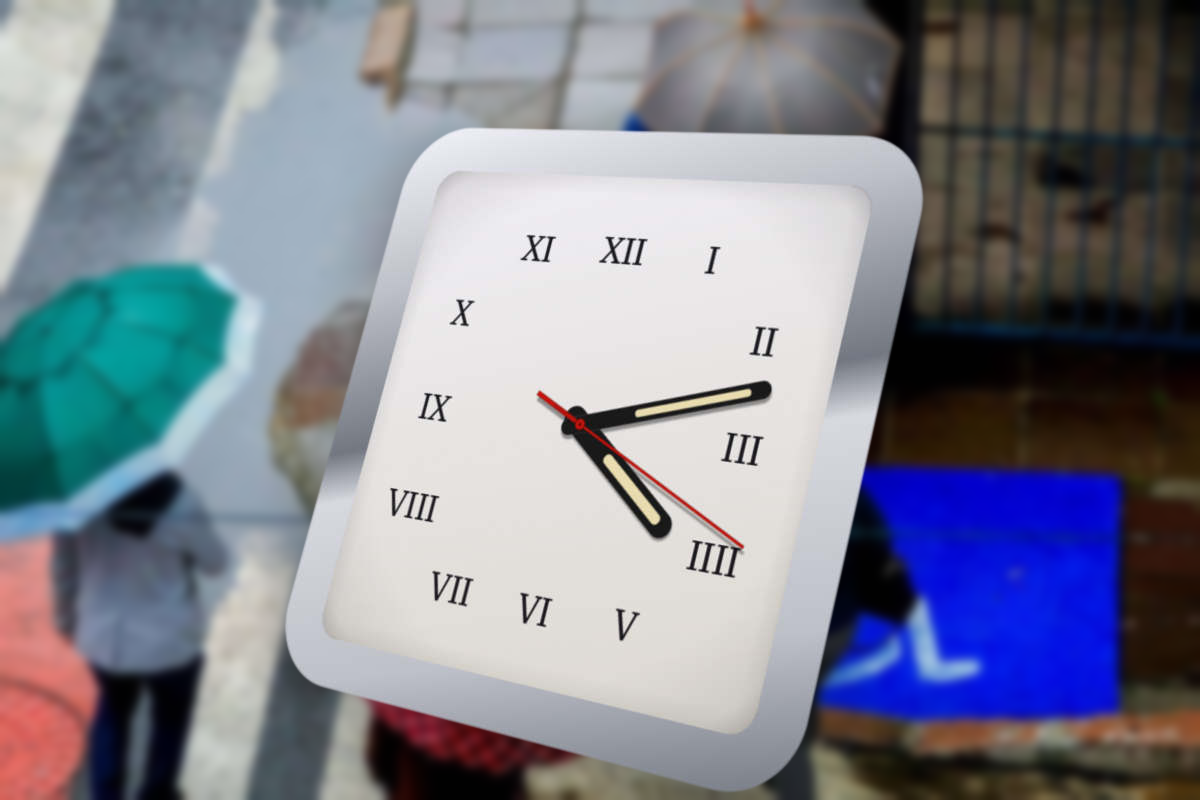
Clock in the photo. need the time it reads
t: 4:12:19
